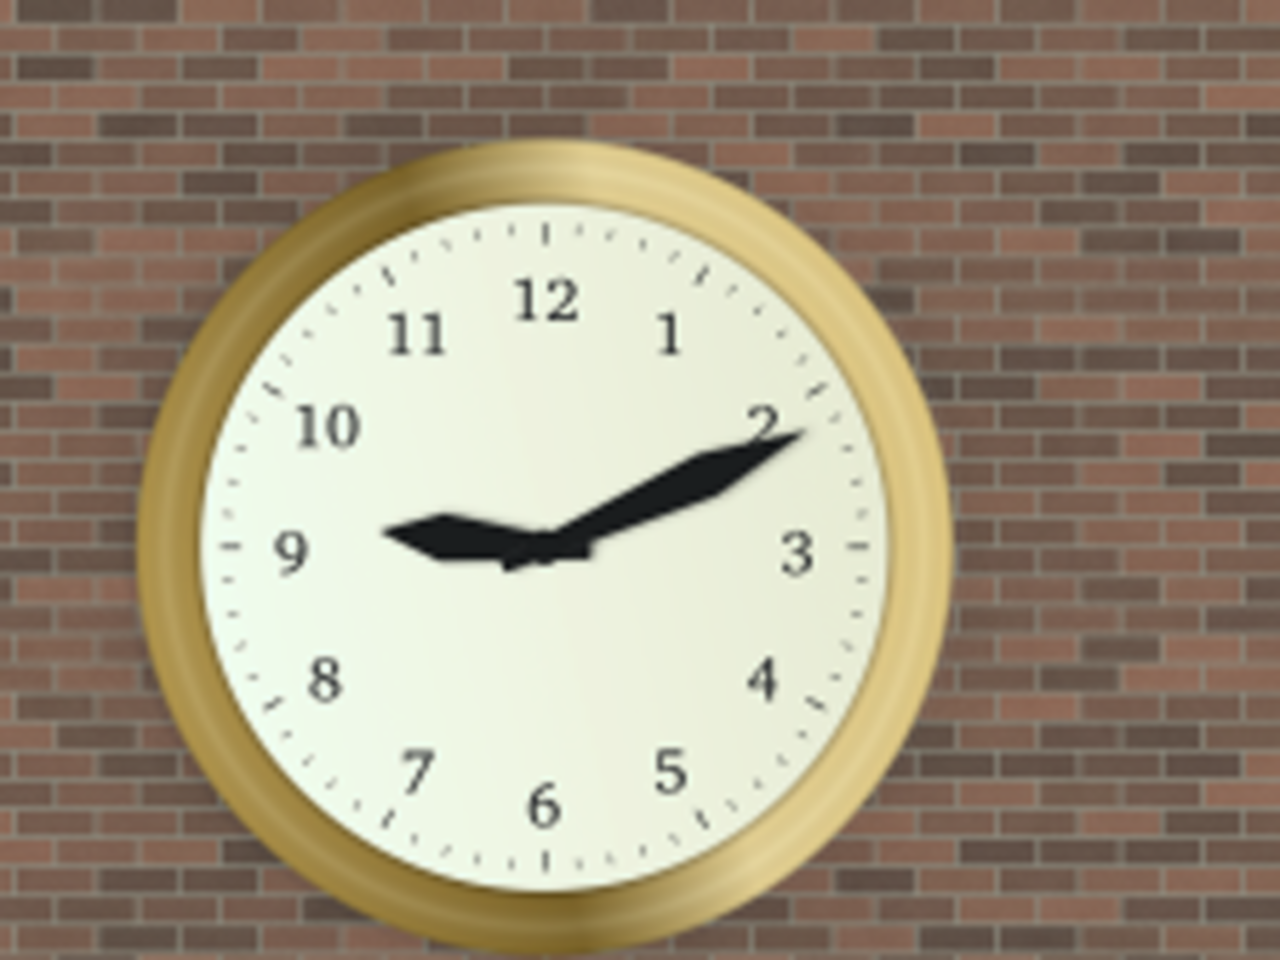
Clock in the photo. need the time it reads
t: 9:11
